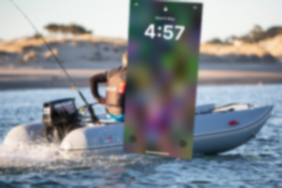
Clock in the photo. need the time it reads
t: 4:57
